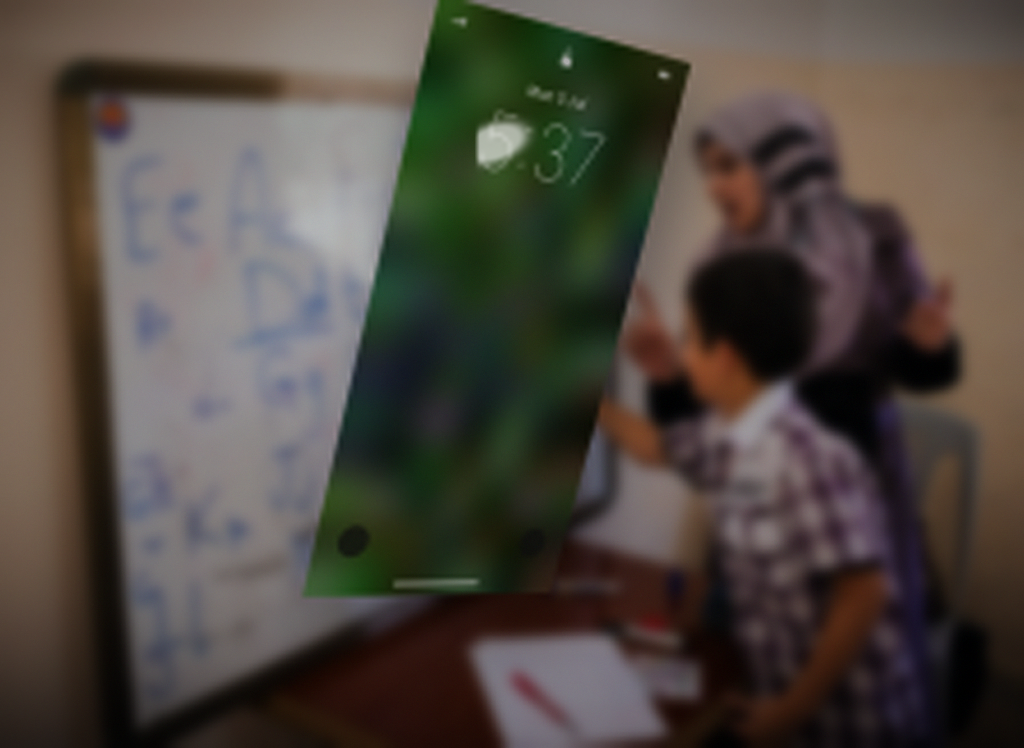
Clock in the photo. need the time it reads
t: 5:37
